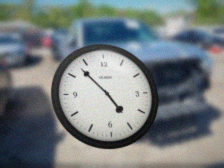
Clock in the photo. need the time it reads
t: 4:53
